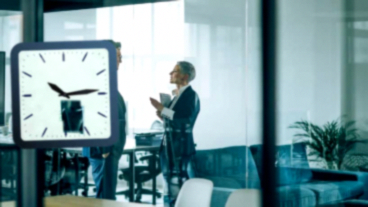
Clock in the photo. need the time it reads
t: 10:14
